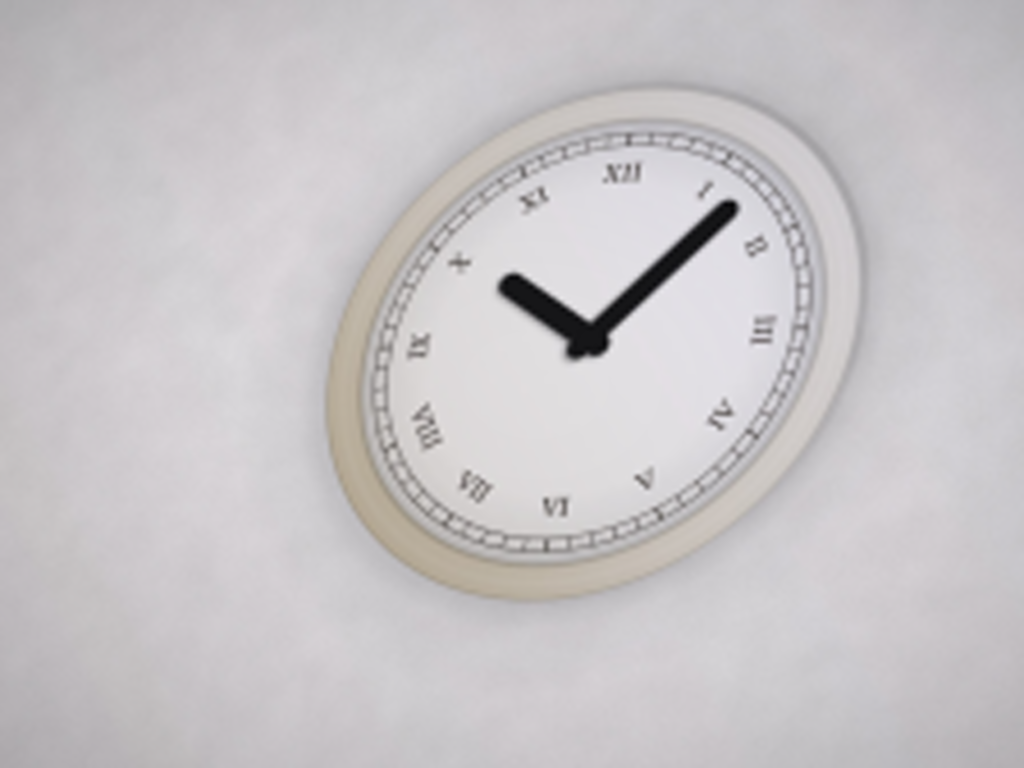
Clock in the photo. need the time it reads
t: 10:07
